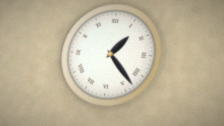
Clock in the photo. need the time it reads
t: 1:23
